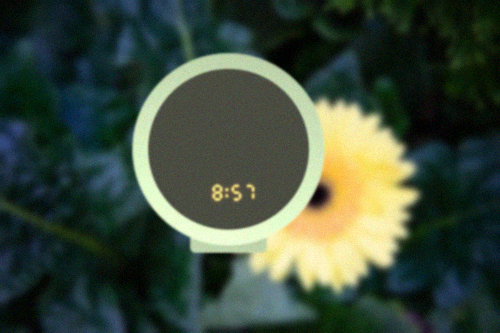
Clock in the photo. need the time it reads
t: 8:57
